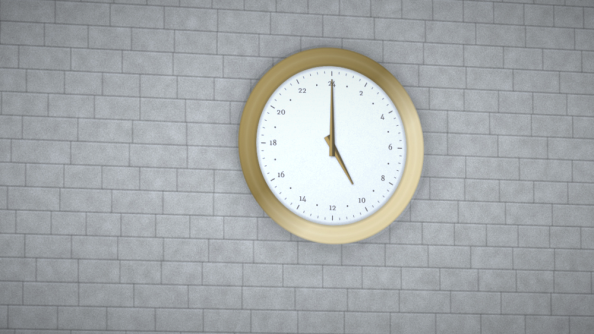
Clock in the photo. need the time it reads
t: 10:00
